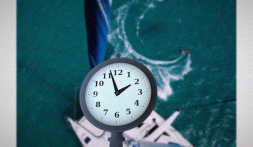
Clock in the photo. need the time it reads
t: 1:57
